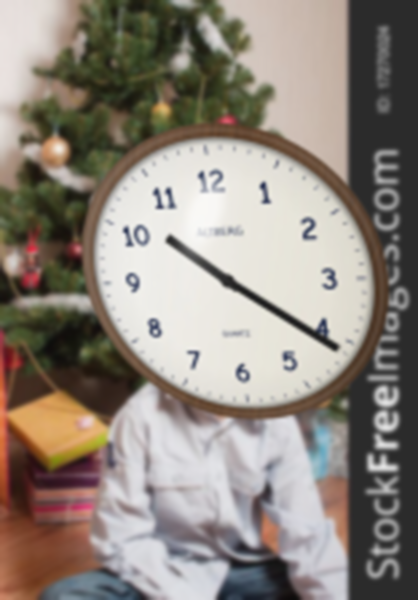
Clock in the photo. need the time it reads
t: 10:21
